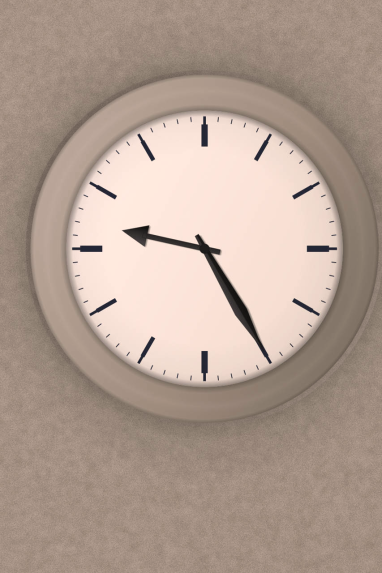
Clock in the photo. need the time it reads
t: 9:25
